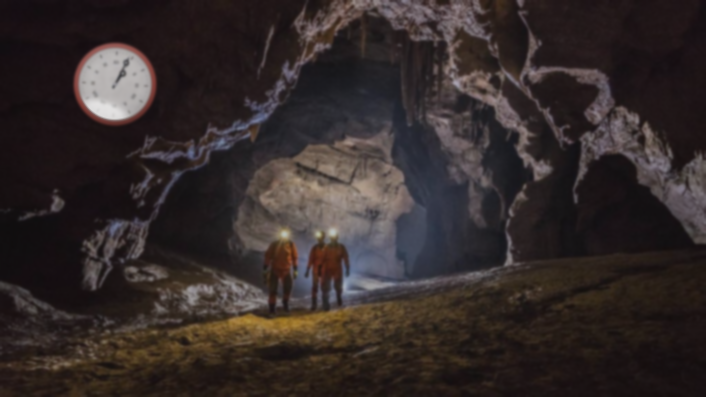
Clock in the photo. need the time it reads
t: 1:04
